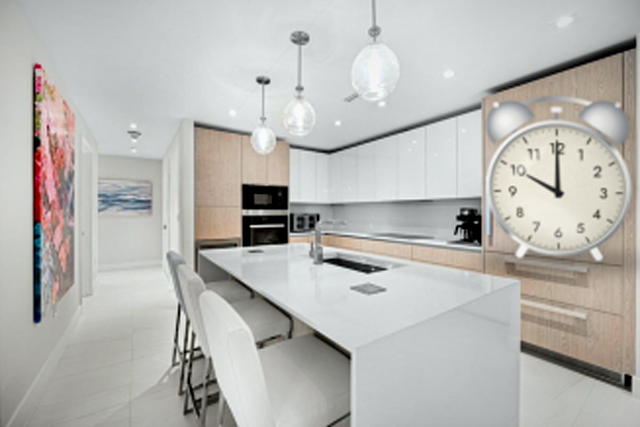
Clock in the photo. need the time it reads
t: 10:00
